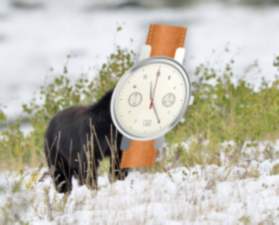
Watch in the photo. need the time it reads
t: 11:25
